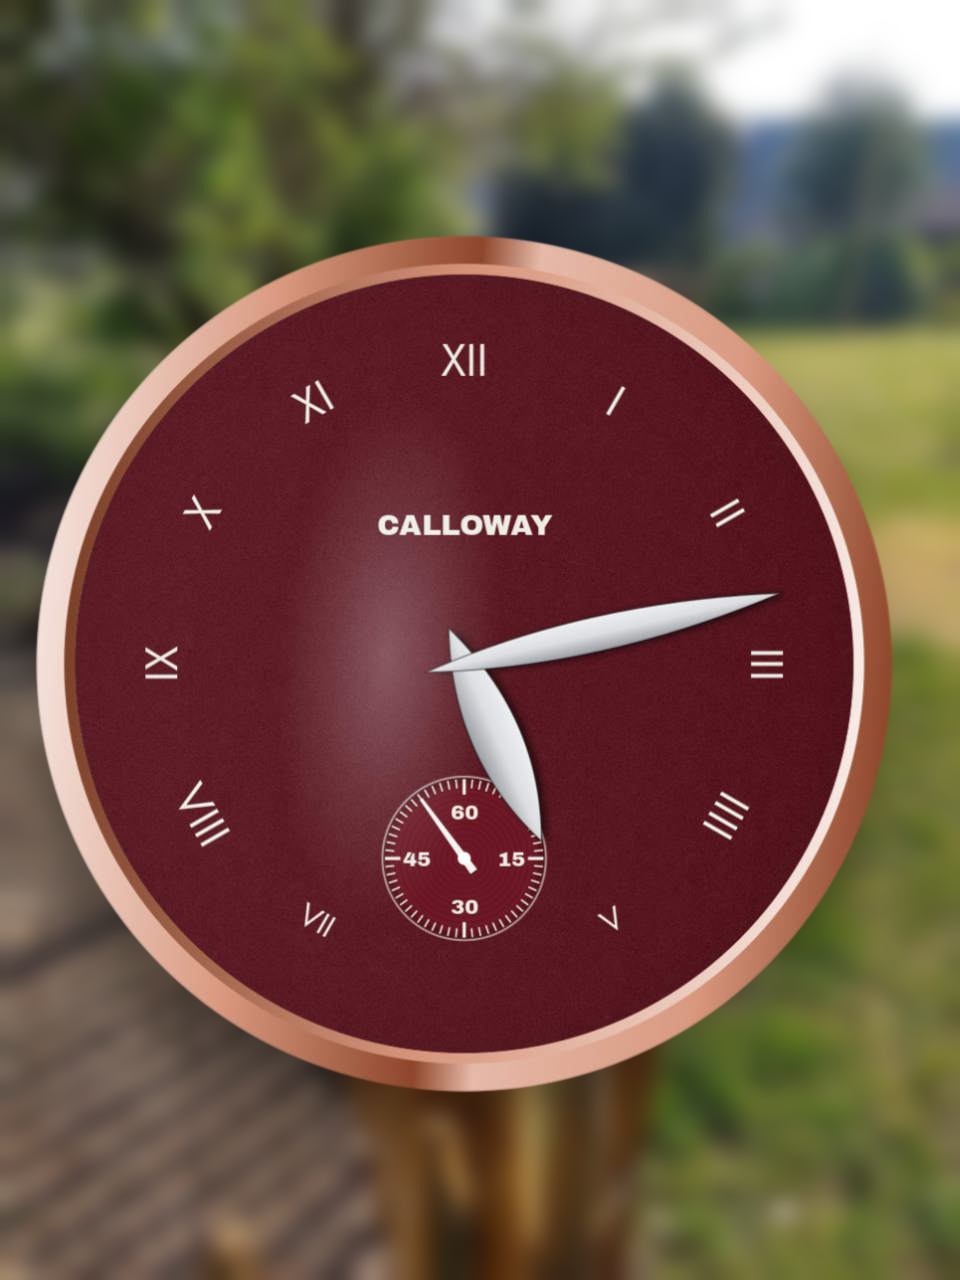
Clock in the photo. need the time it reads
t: 5:12:54
